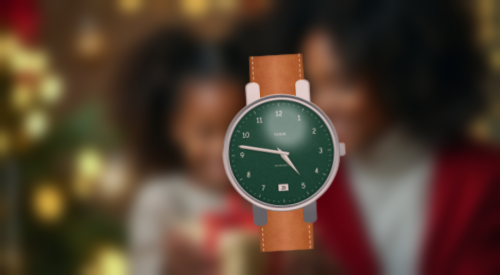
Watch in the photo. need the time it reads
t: 4:47
